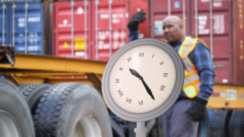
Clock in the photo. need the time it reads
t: 10:25
